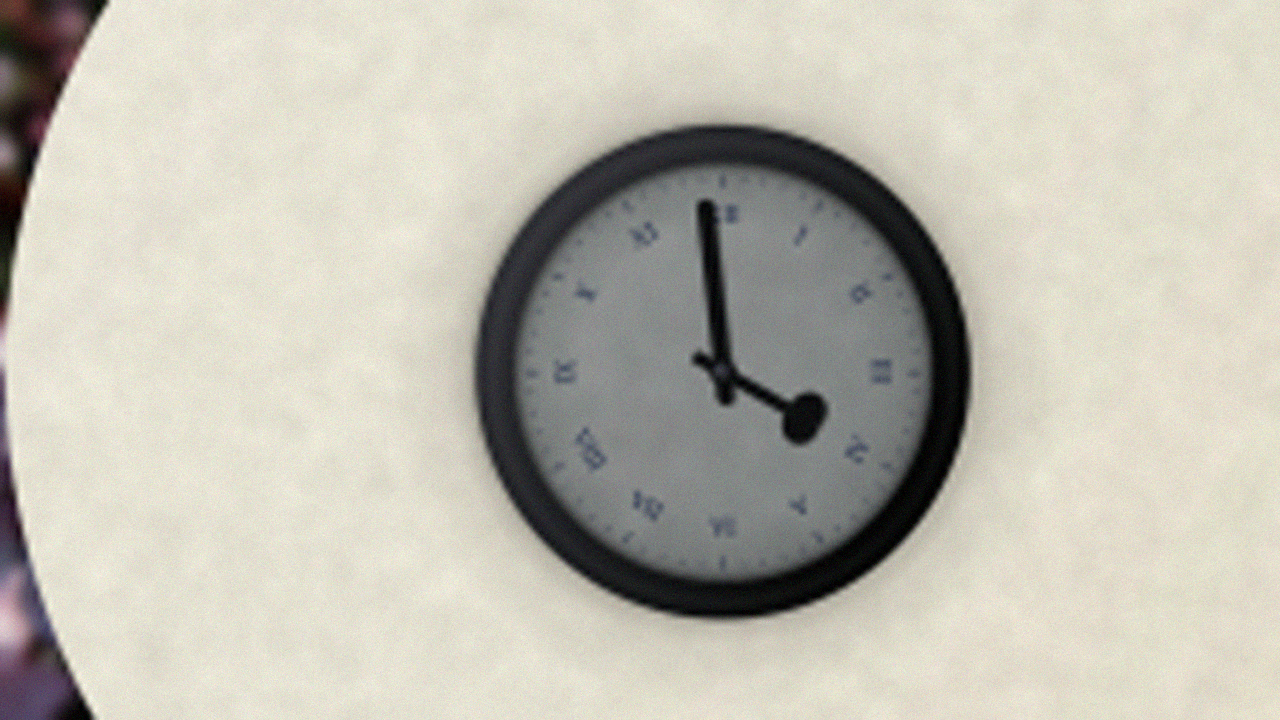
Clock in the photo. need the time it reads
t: 3:59
